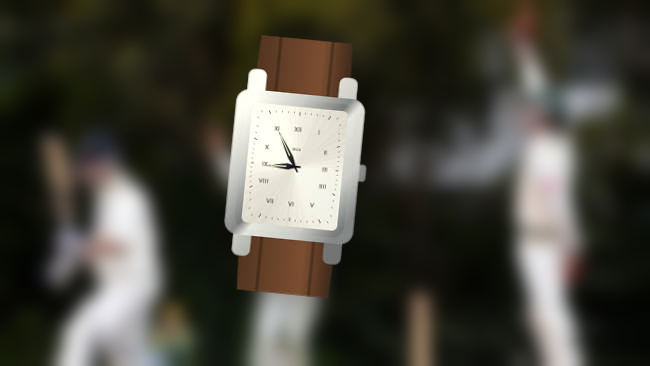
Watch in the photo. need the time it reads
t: 8:55
